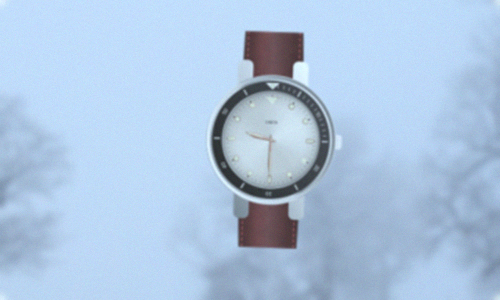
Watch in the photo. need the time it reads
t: 9:30
